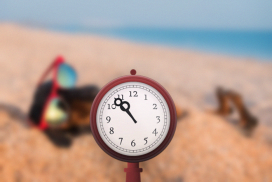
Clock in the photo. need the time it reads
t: 10:53
